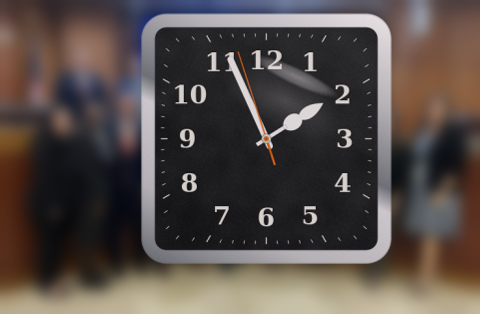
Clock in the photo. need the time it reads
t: 1:55:57
